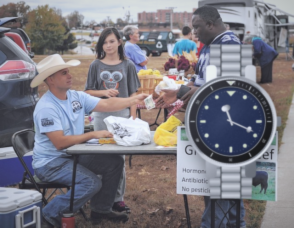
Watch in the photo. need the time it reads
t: 11:19
